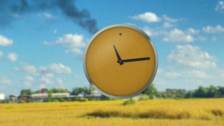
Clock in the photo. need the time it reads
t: 11:14
